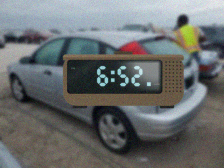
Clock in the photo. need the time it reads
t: 6:52
